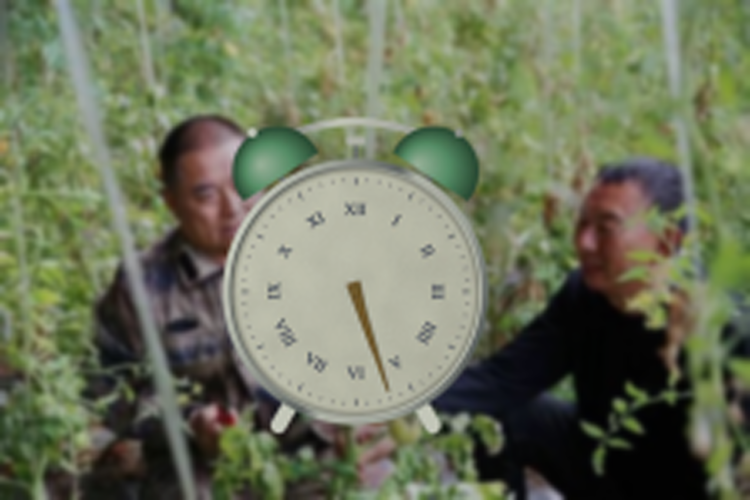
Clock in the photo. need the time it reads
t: 5:27
